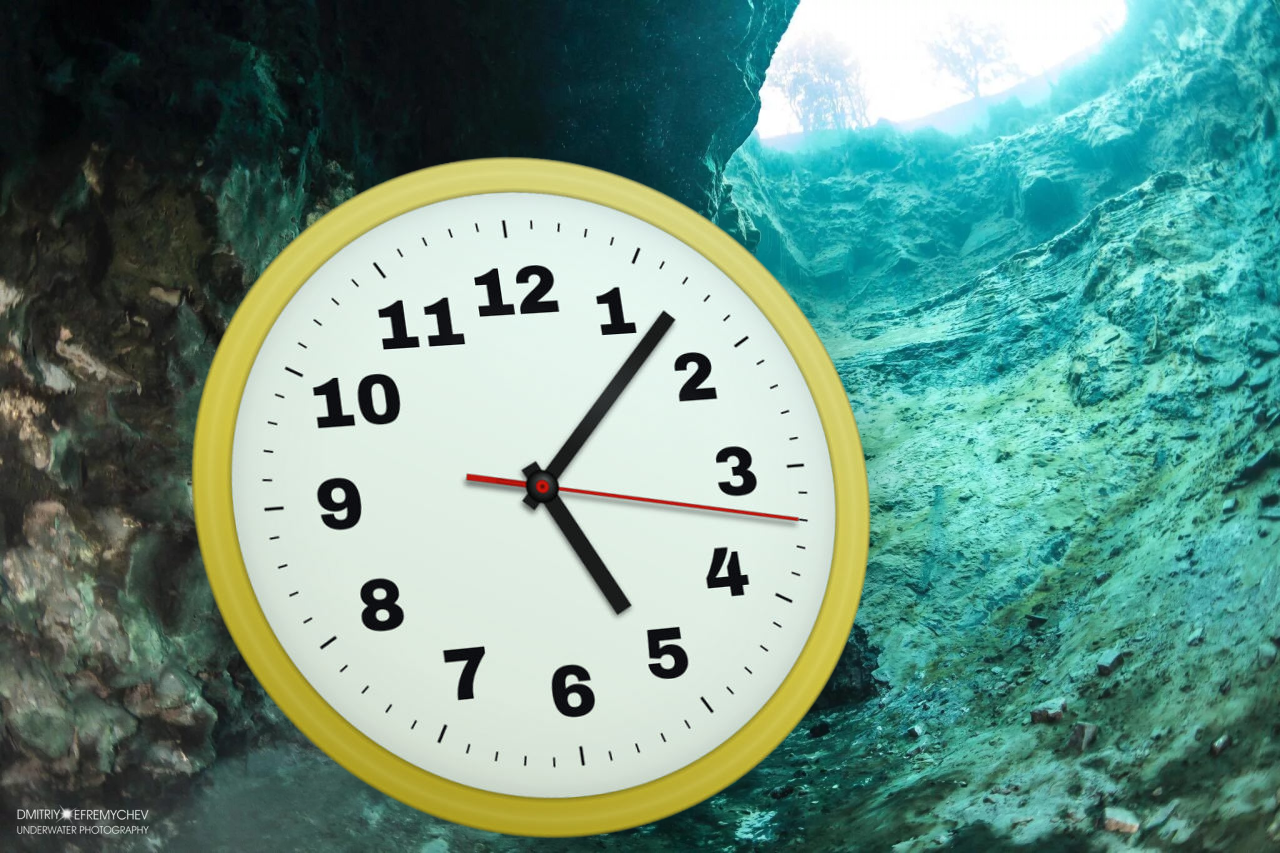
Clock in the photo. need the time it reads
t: 5:07:17
